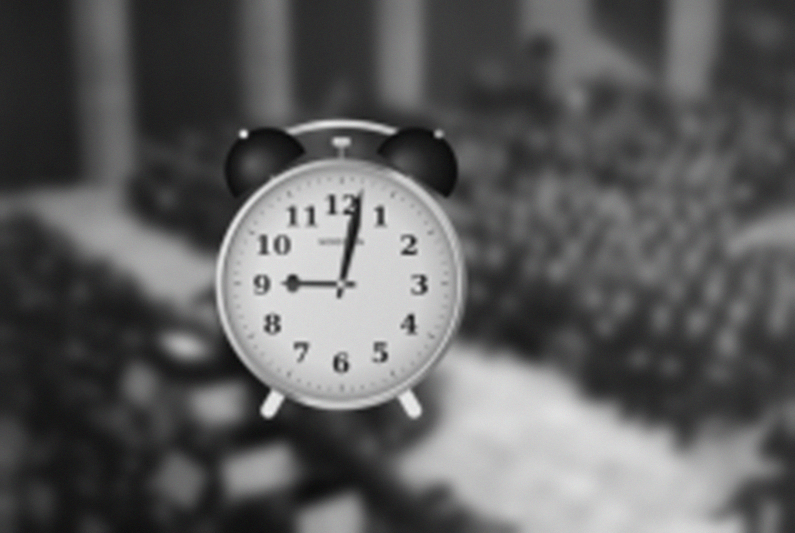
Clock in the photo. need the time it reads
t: 9:02
